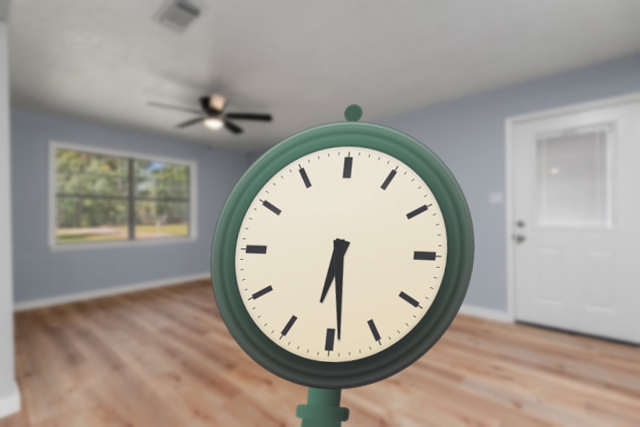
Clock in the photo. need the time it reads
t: 6:29
